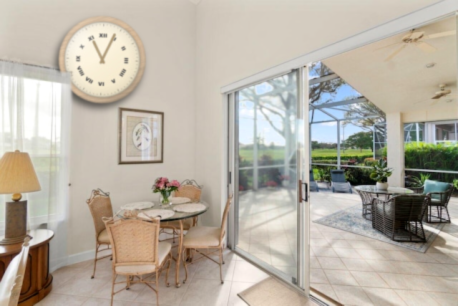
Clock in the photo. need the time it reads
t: 11:04
